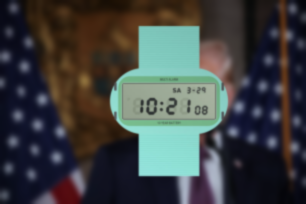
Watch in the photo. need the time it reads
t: 10:21
